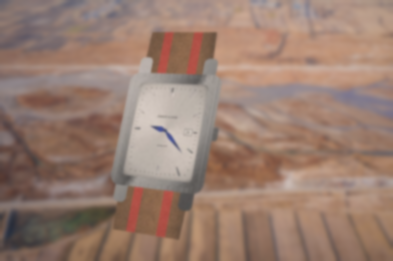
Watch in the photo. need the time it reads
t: 9:22
